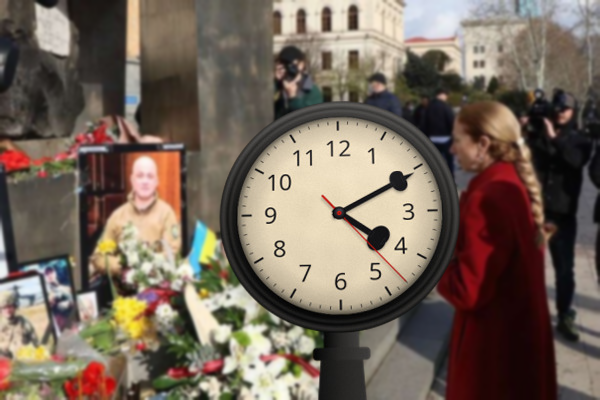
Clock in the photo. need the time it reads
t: 4:10:23
